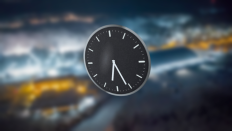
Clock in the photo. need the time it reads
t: 6:26
